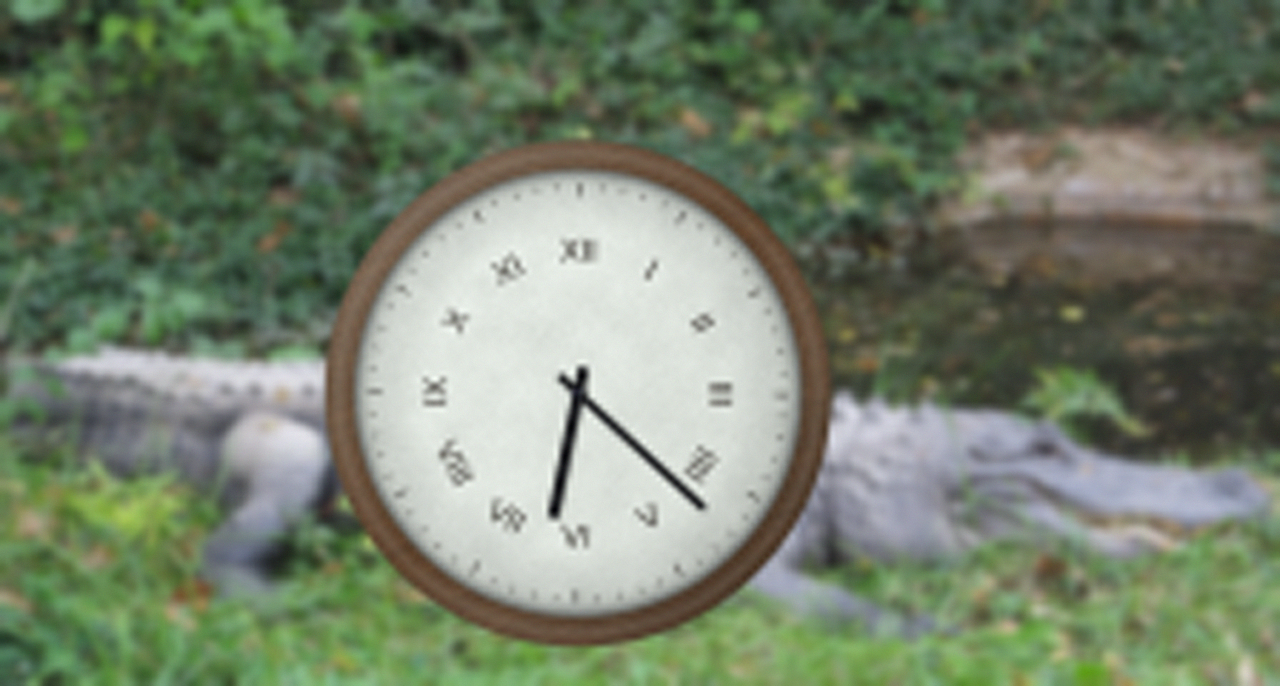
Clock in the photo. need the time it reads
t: 6:22
